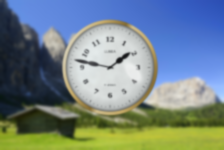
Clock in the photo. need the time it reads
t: 1:47
